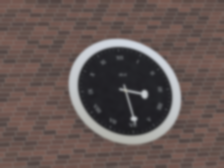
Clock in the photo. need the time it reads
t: 3:29
